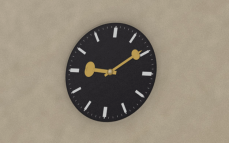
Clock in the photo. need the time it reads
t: 9:09
